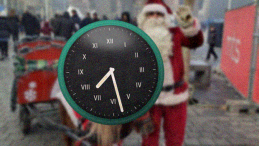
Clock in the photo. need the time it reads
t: 7:28
